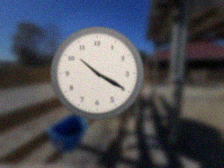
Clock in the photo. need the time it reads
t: 10:20
